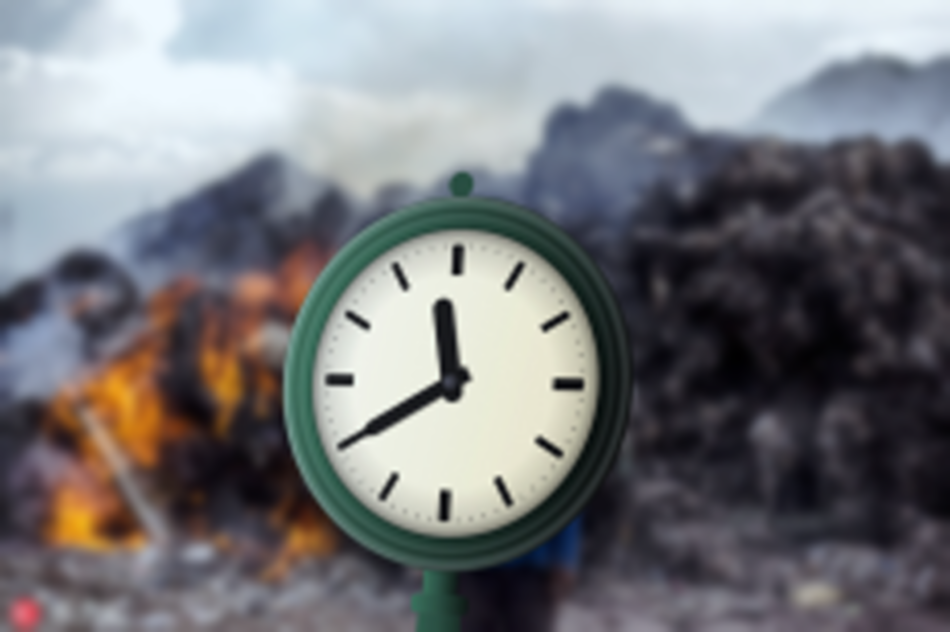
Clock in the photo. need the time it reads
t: 11:40
